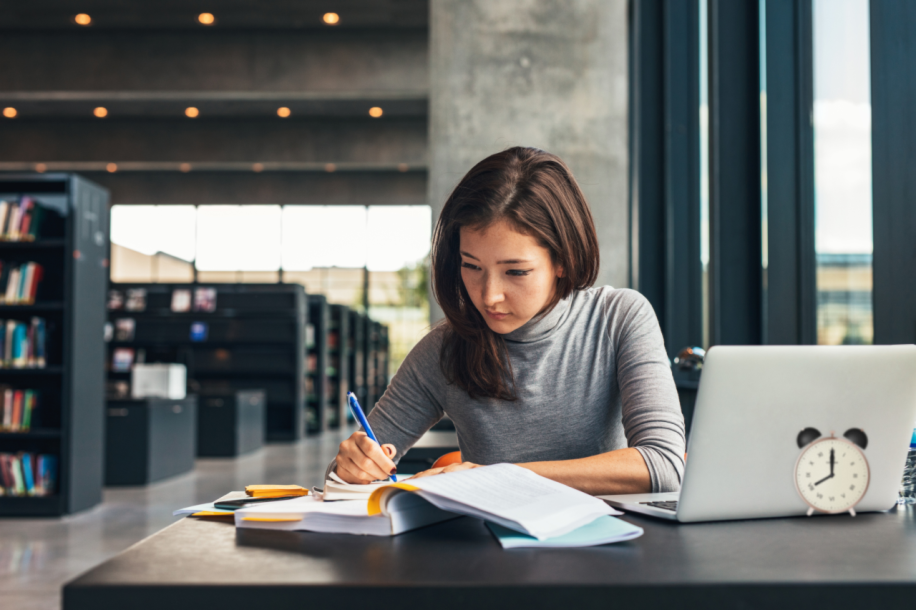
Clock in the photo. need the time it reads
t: 8:00
